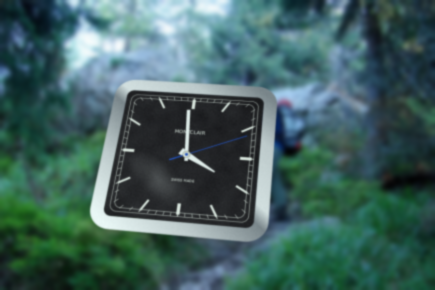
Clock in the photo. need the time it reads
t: 3:59:11
